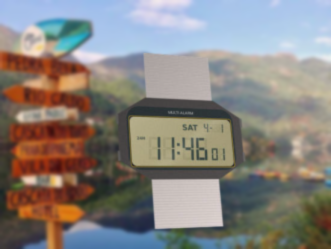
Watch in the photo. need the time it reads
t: 11:46:01
